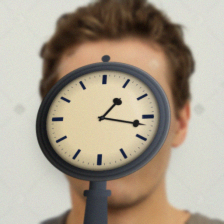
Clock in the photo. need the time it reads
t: 1:17
